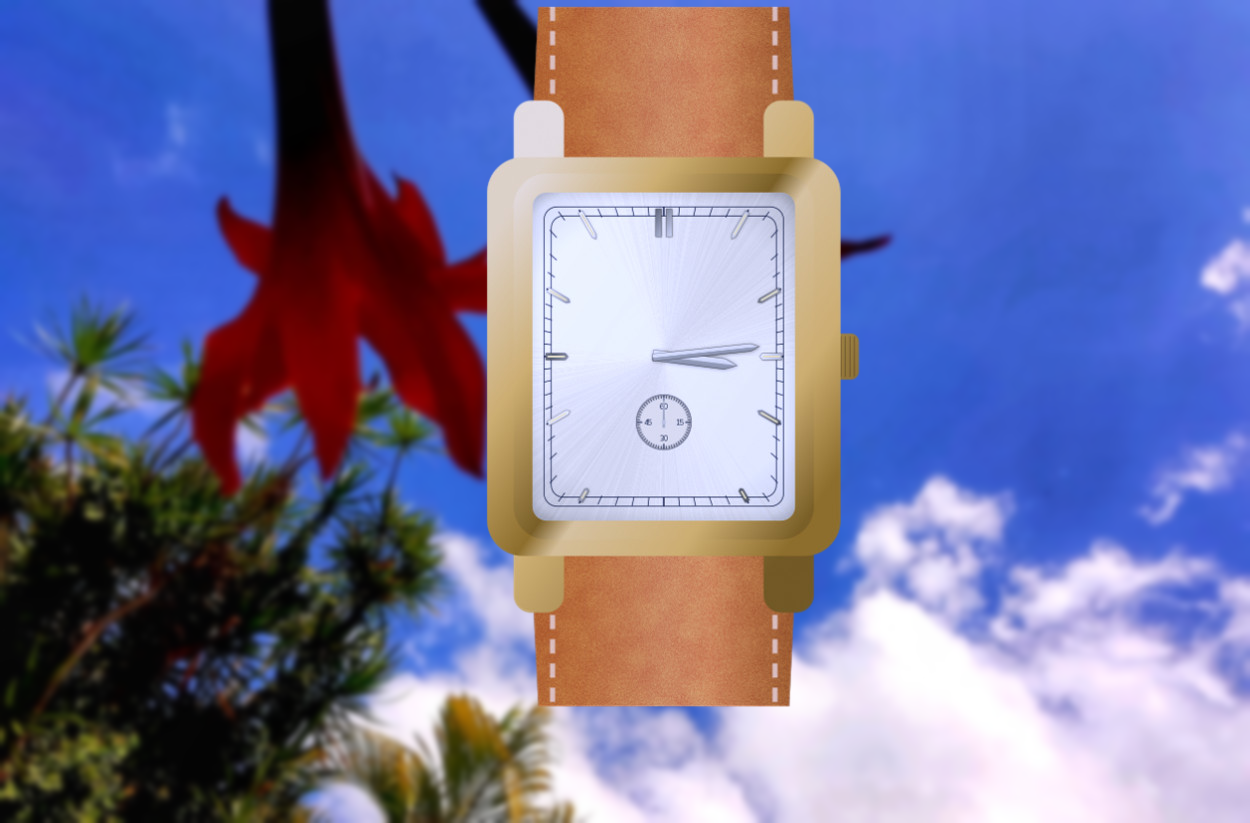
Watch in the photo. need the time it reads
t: 3:14
